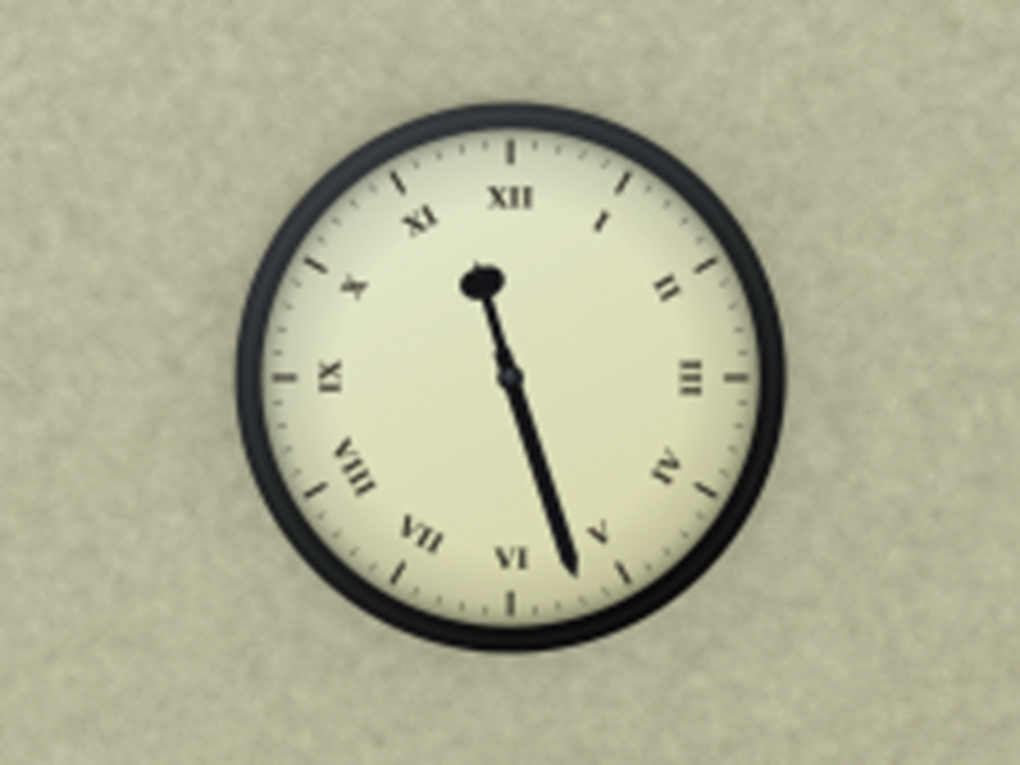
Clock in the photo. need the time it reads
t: 11:27
